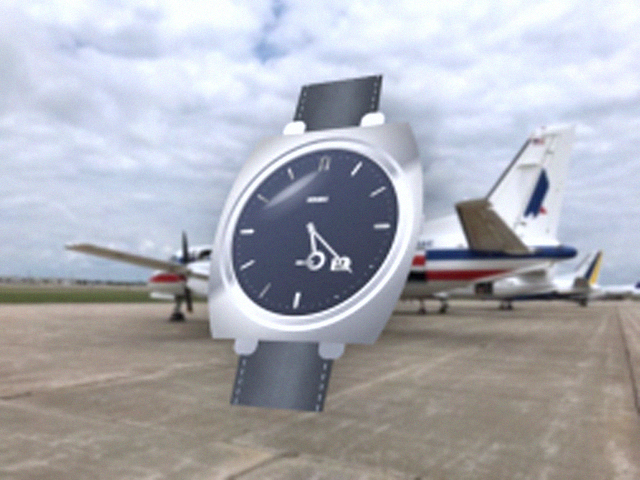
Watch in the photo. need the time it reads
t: 5:22
